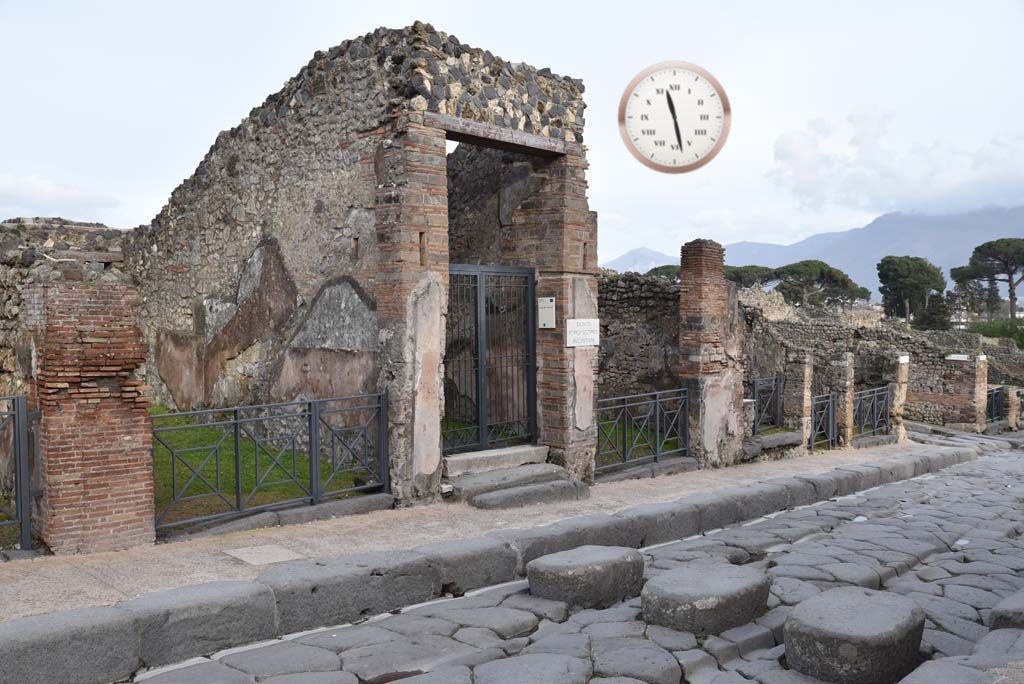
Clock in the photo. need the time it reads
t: 11:28
